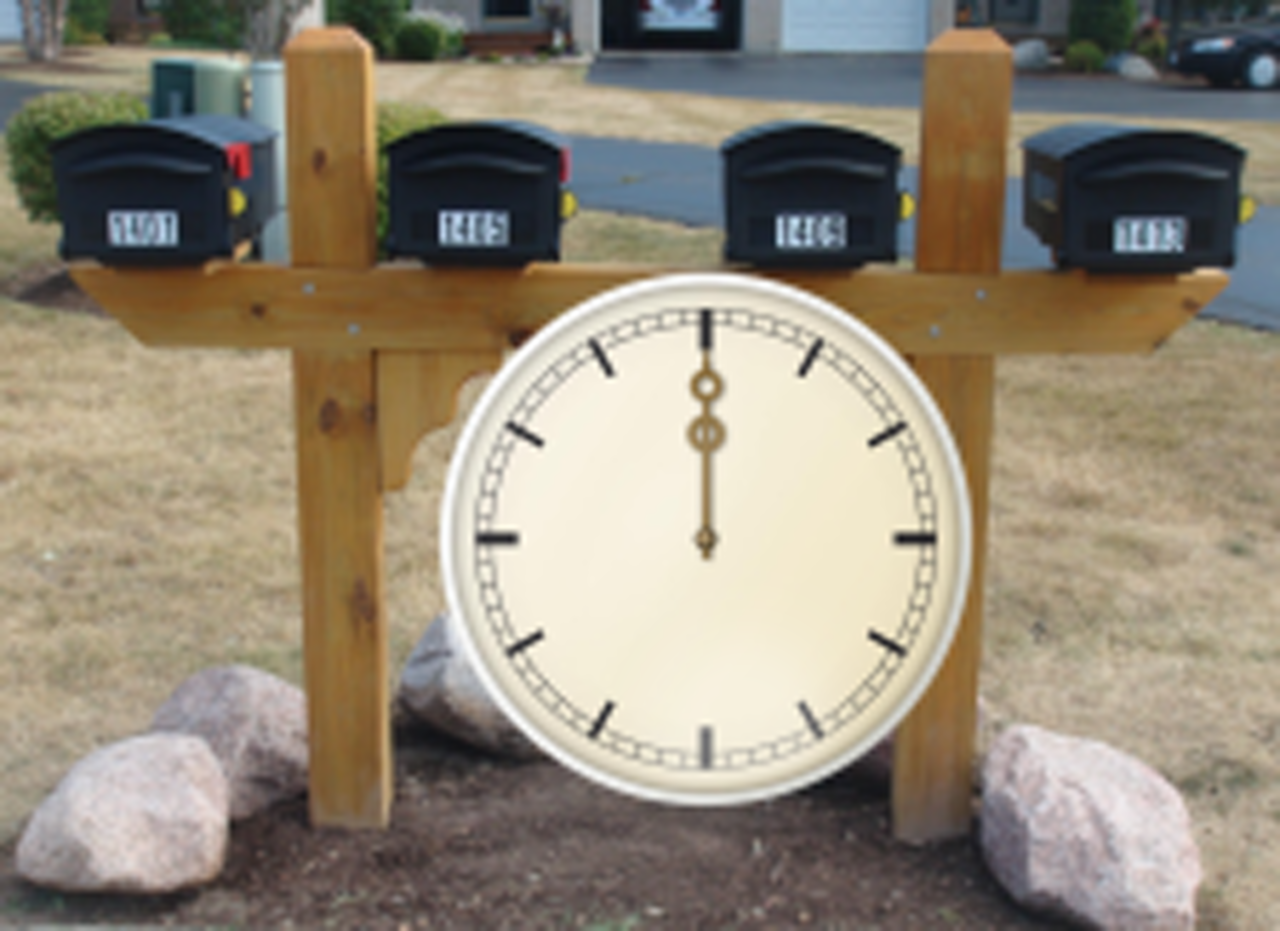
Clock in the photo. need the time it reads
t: 12:00
